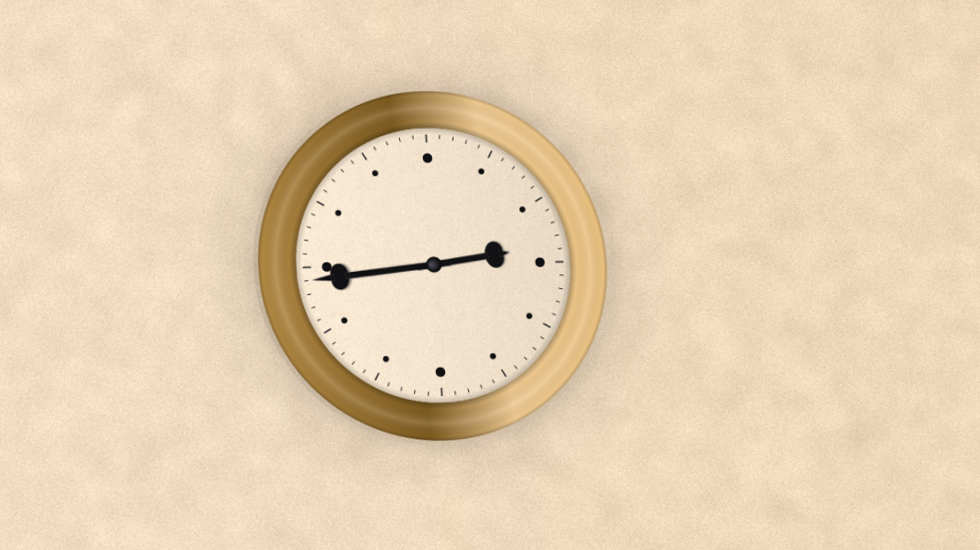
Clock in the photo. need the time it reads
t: 2:44
